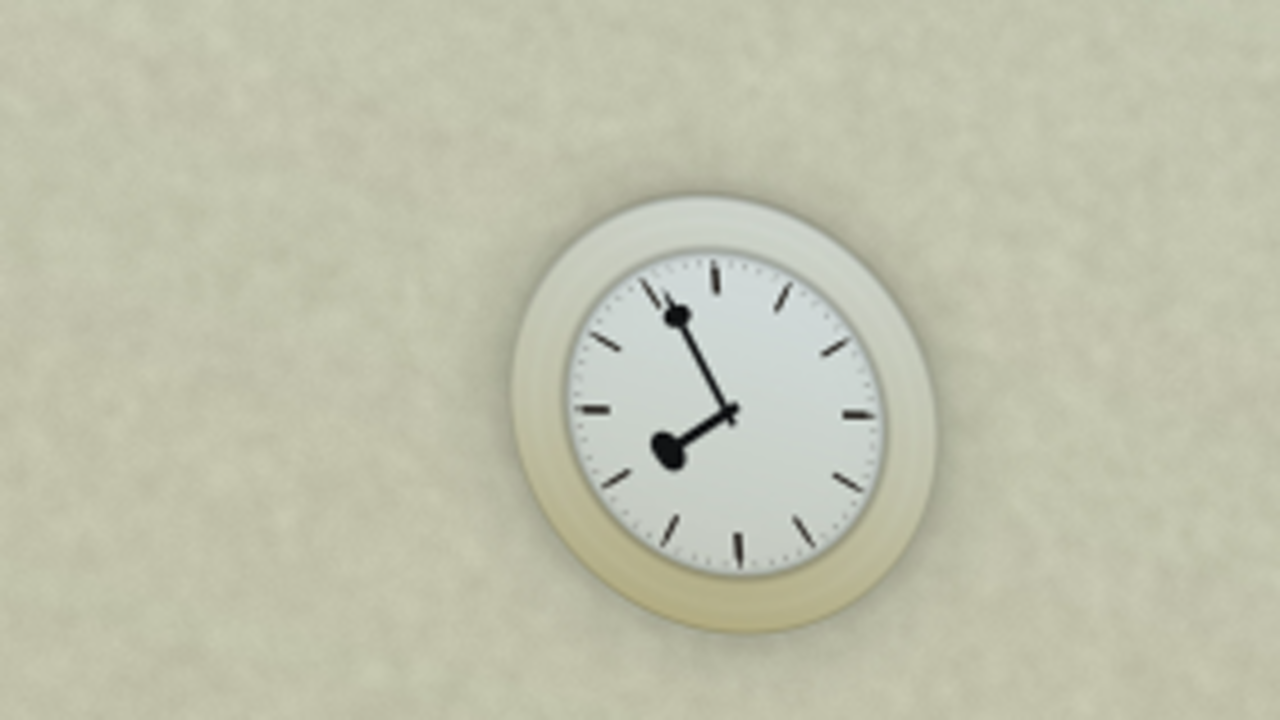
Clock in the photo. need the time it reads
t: 7:56
